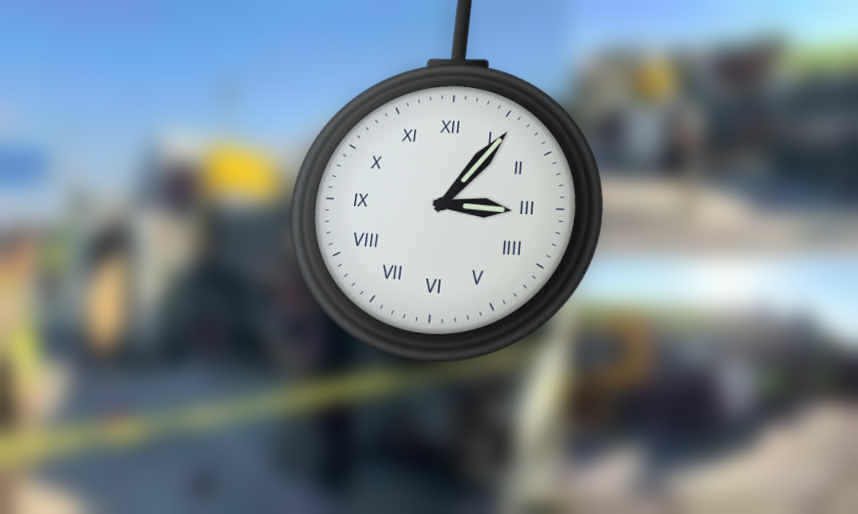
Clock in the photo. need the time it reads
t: 3:06
